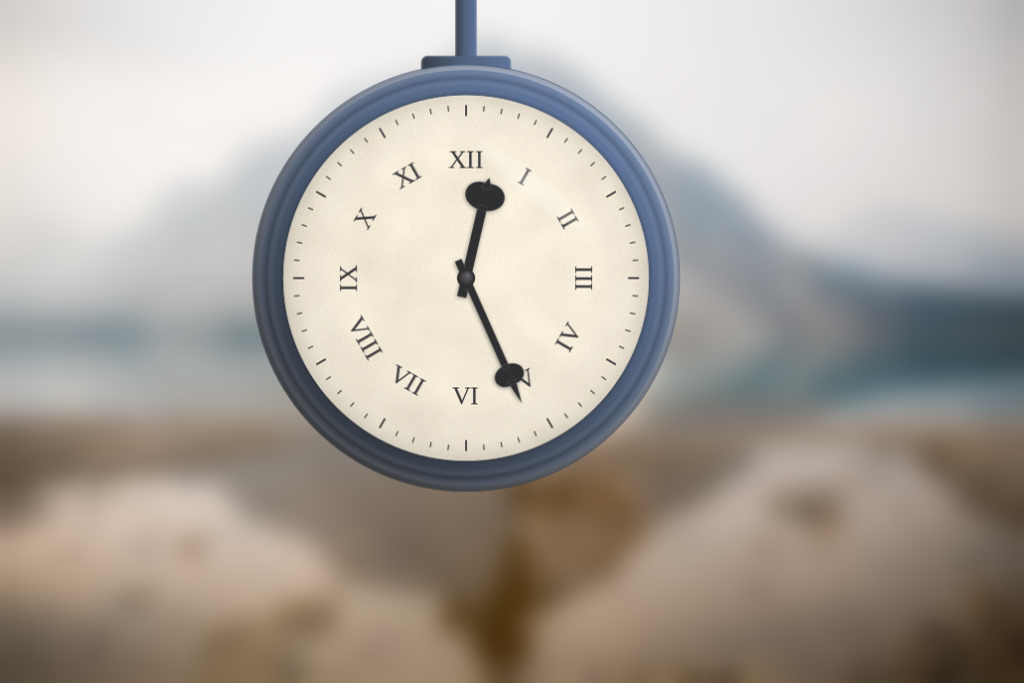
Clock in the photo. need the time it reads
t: 12:26
